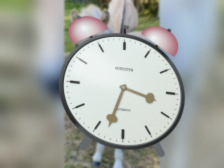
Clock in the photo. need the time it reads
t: 3:33
